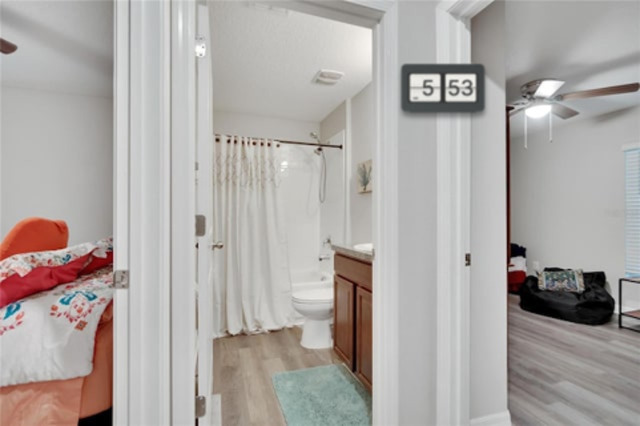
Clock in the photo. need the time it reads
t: 5:53
